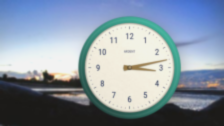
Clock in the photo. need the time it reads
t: 3:13
